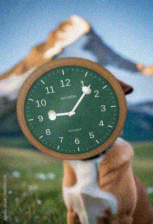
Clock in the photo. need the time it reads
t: 9:07
